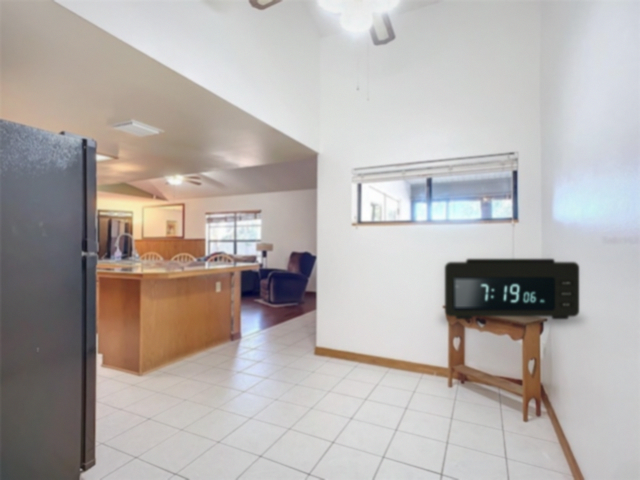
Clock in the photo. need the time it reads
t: 7:19
